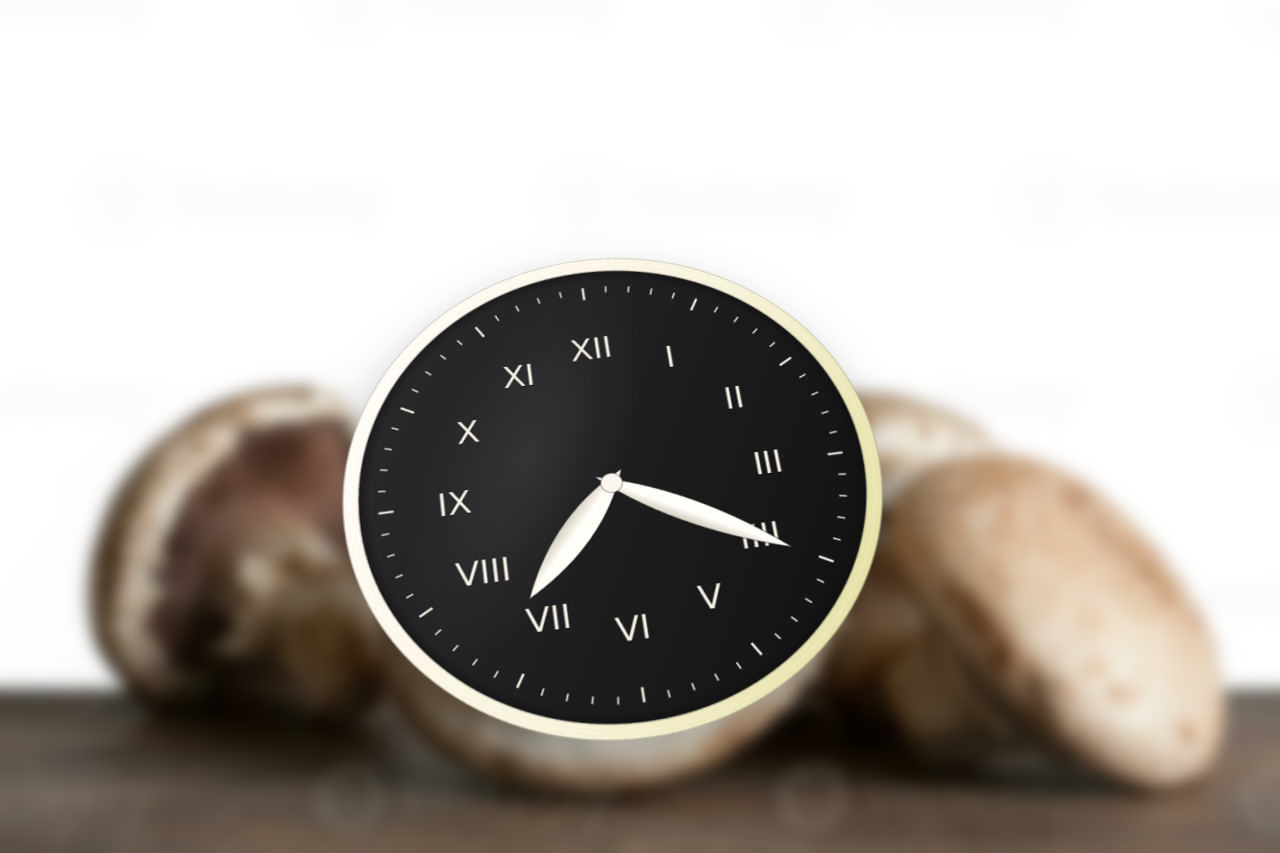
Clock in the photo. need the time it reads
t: 7:20
